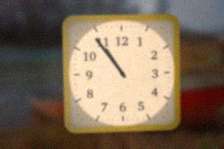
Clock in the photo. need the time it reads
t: 10:54
